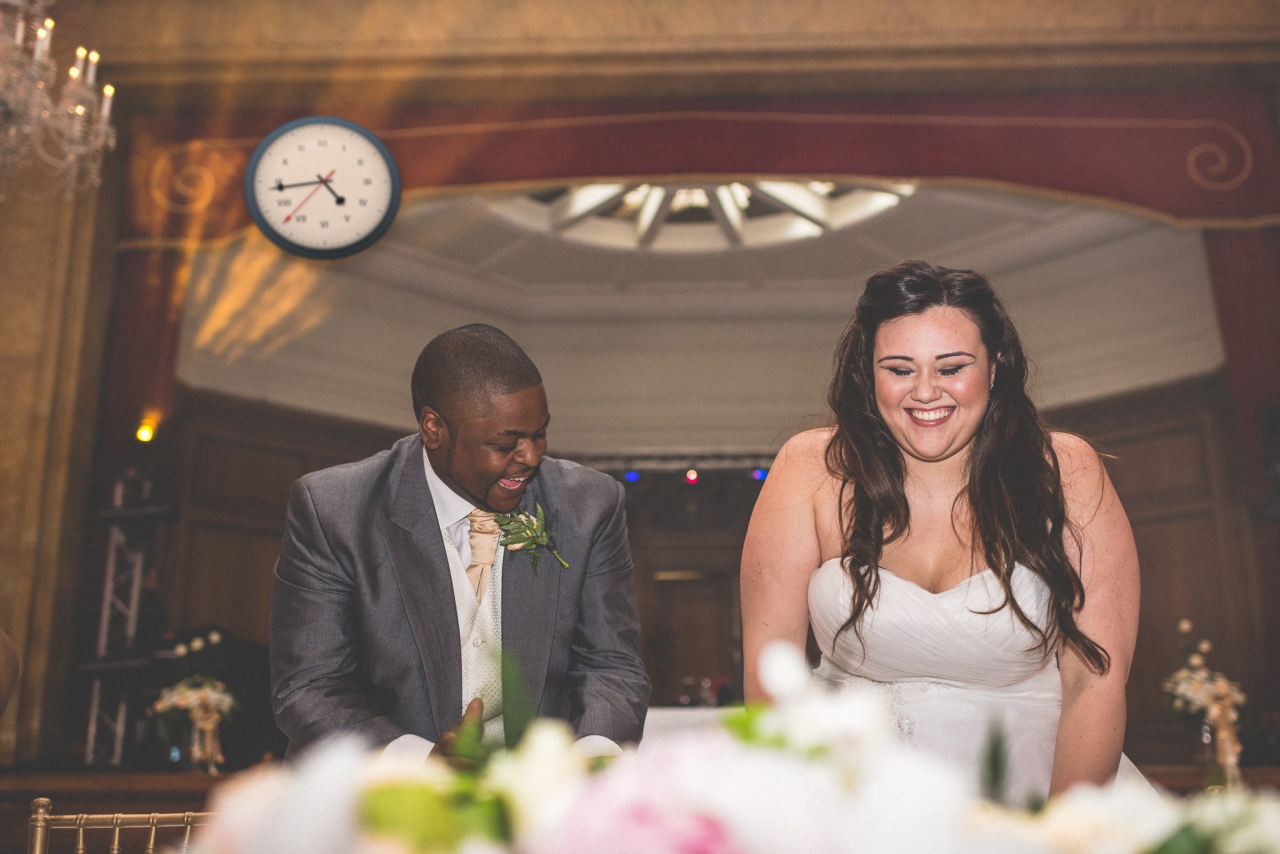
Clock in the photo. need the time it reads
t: 4:43:37
